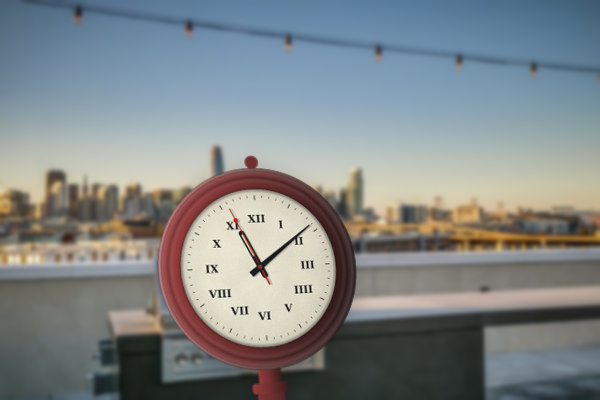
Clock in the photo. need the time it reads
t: 11:08:56
